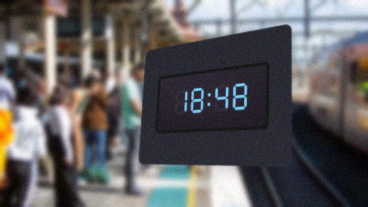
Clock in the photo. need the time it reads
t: 18:48
